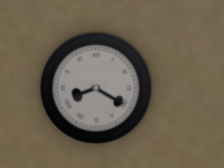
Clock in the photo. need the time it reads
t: 8:20
